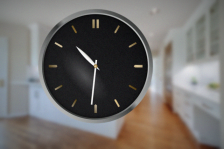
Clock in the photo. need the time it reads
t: 10:31
